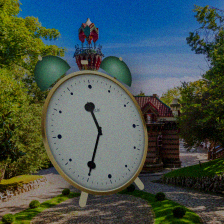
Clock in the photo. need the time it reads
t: 11:35
